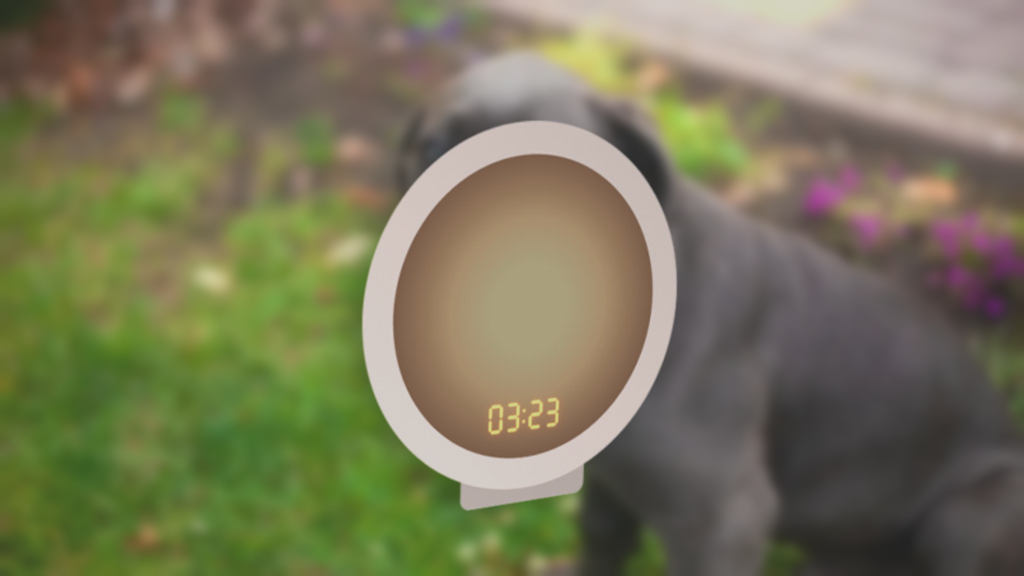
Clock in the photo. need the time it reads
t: 3:23
